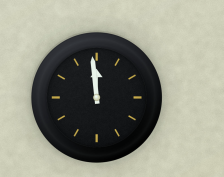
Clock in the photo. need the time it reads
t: 11:59
